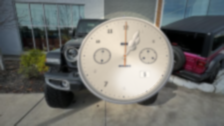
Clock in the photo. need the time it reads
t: 1:04
